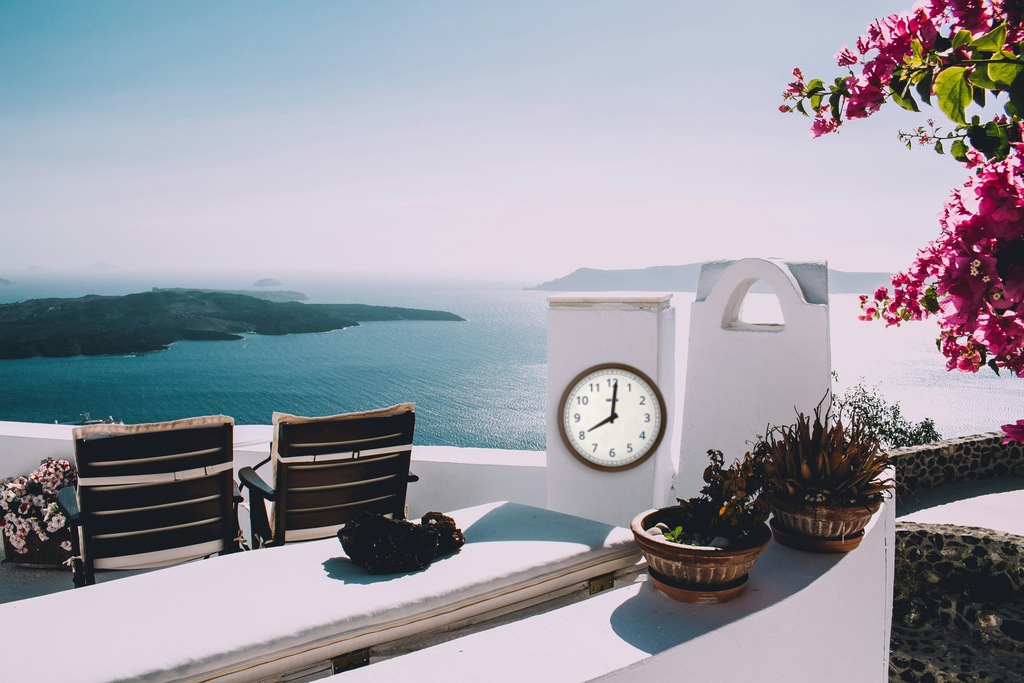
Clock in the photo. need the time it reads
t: 8:01
